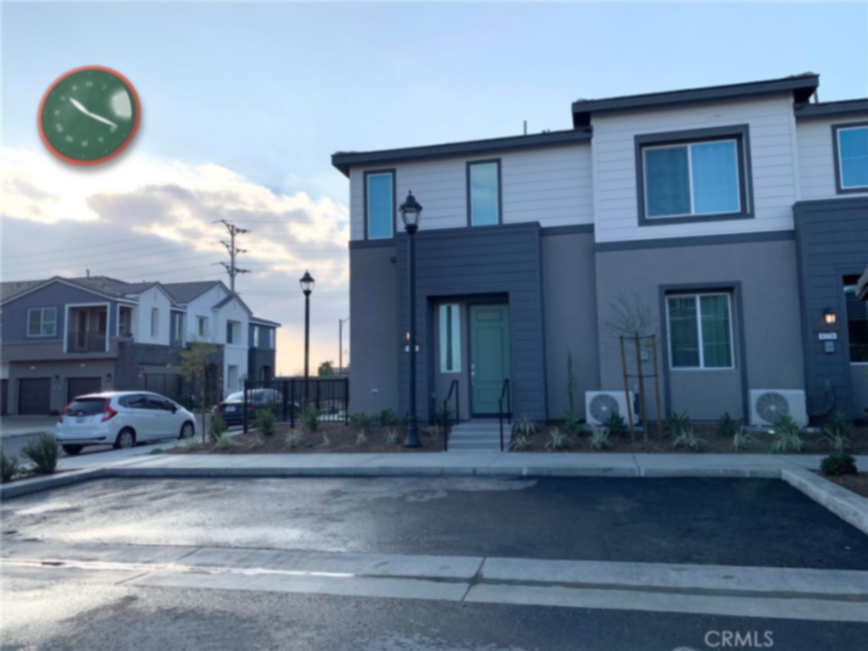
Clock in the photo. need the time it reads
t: 10:19
